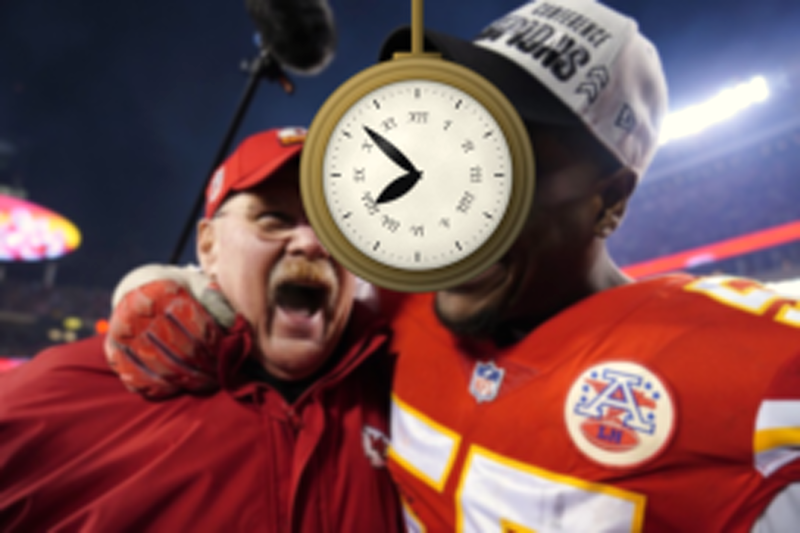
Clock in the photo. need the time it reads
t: 7:52
